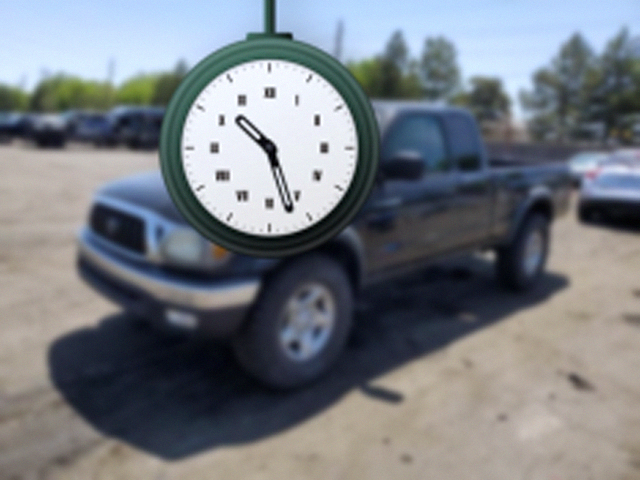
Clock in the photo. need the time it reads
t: 10:27
